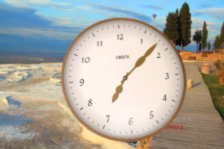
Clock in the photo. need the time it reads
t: 7:08
